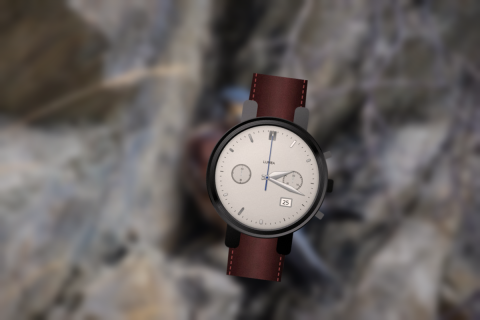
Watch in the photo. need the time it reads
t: 2:18
